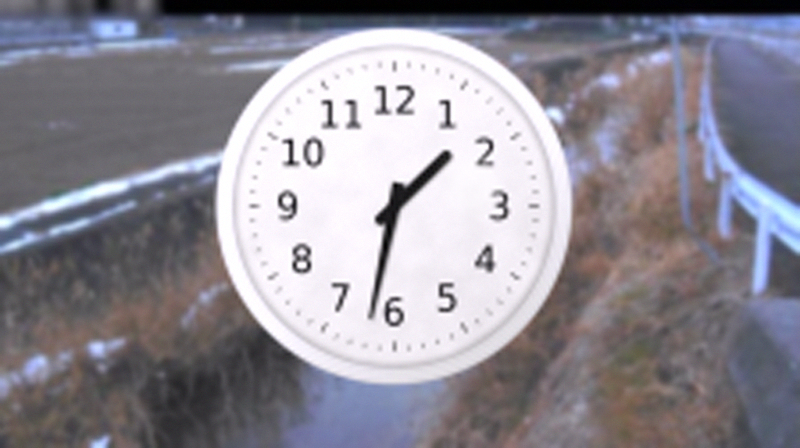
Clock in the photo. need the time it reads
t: 1:32
